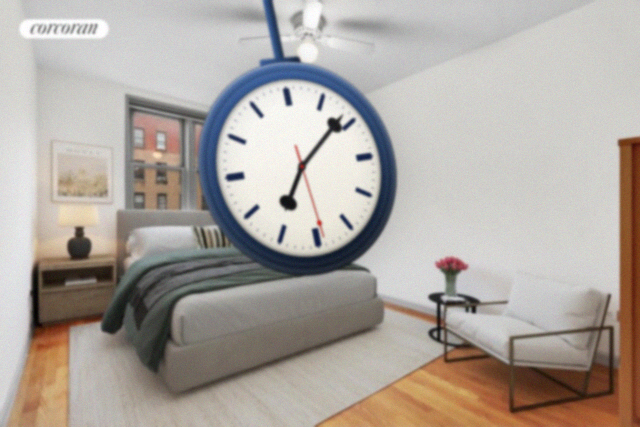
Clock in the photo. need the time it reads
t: 7:08:29
